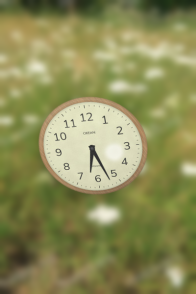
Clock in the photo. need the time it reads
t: 6:27
